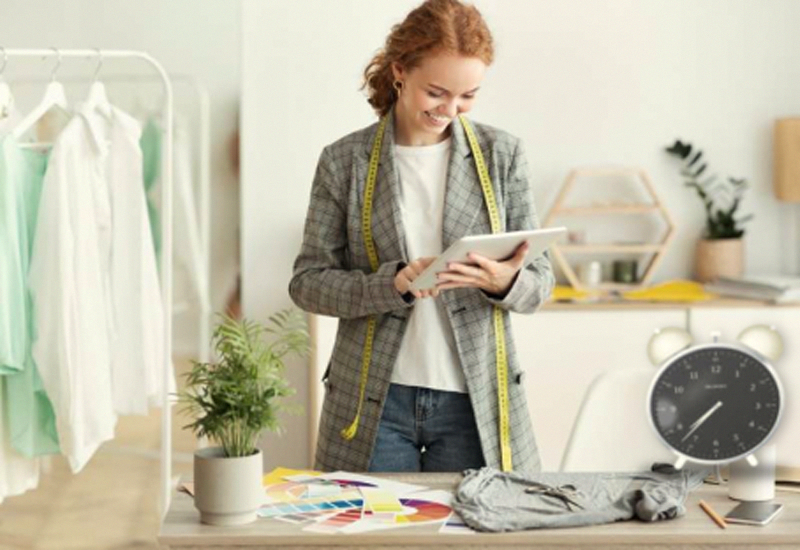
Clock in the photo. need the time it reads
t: 7:37
